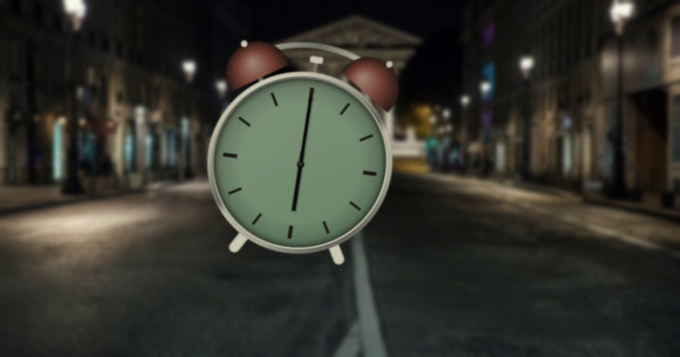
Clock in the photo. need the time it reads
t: 6:00
